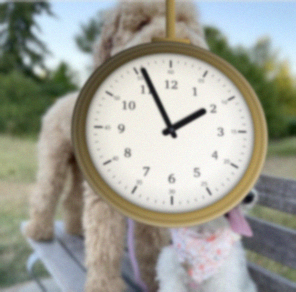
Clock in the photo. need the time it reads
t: 1:56
